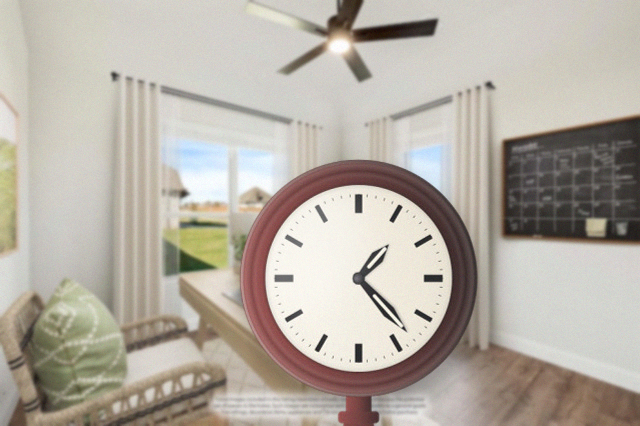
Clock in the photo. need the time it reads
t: 1:23
